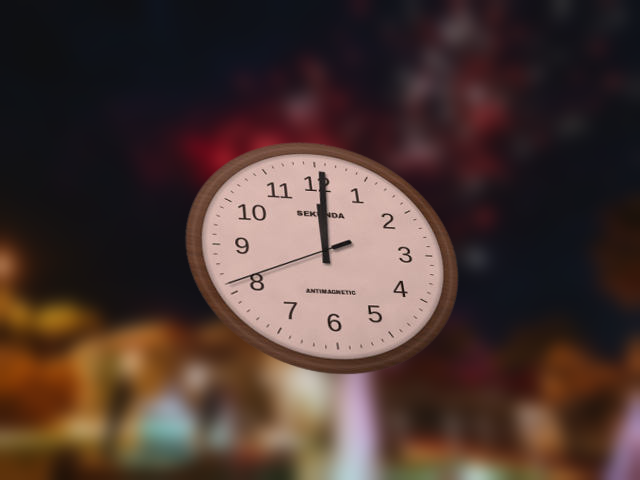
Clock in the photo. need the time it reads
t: 12:00:41
